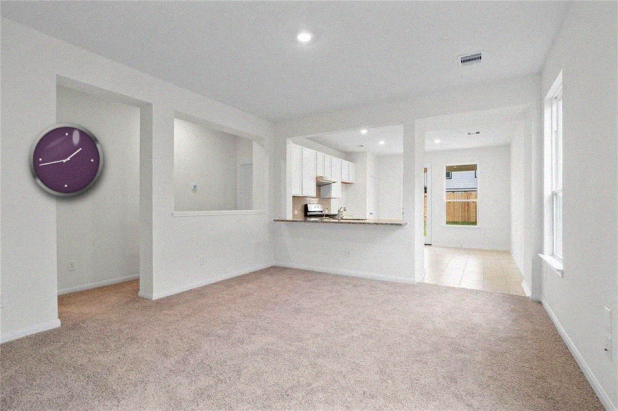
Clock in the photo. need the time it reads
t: 1:43
